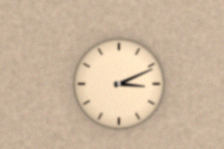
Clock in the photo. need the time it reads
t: 3:11
